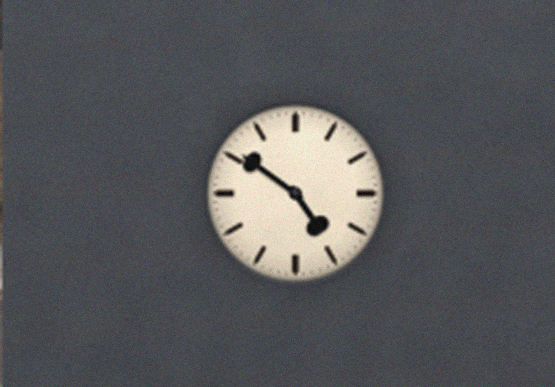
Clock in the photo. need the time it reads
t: 4:51
